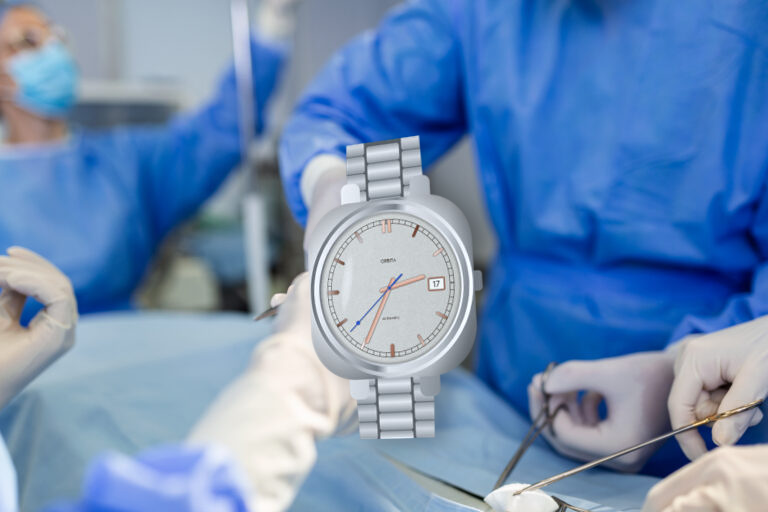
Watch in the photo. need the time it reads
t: 2:34:38
